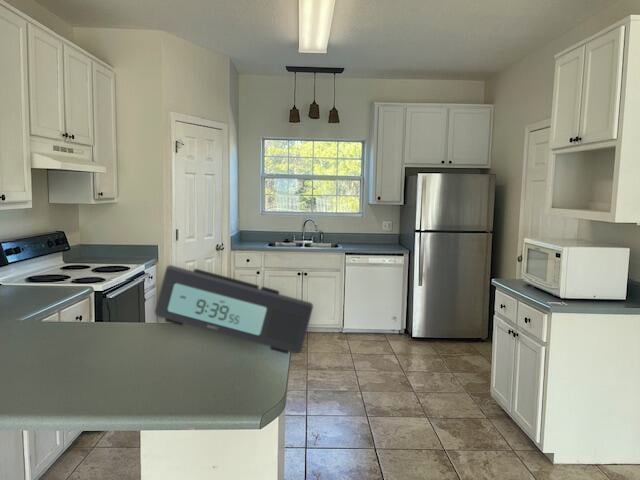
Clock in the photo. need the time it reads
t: 9:39
